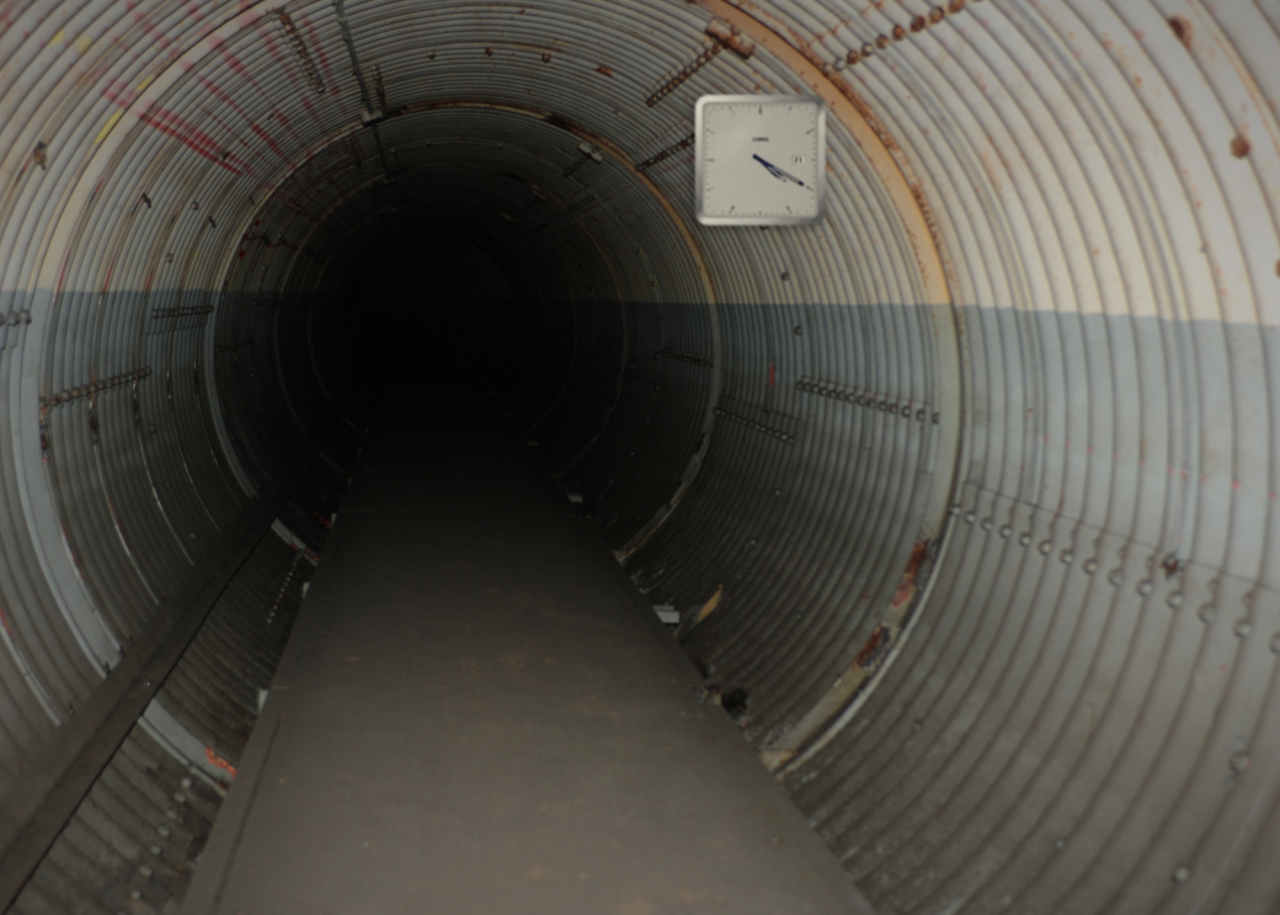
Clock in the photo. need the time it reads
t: 4:20
